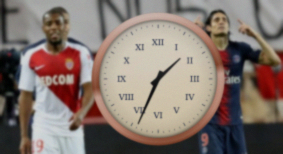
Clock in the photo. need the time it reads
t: 1:34
